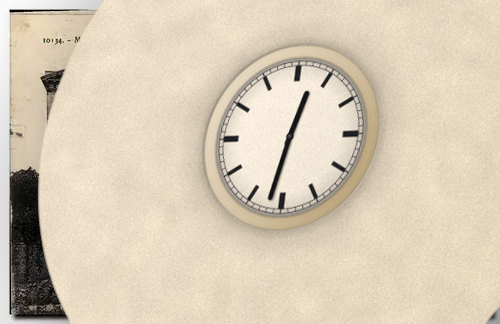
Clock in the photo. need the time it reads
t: 12:32
